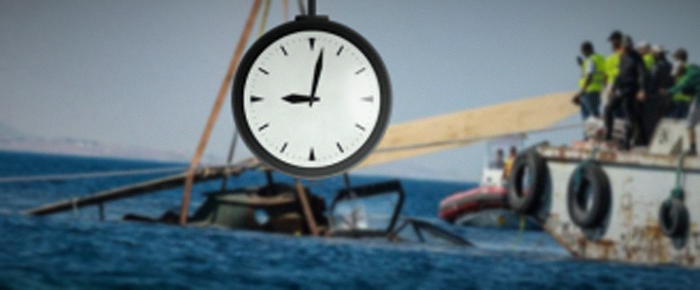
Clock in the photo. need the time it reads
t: 9:02
